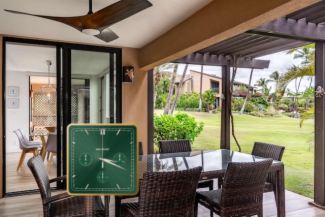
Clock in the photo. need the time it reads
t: 3:19
